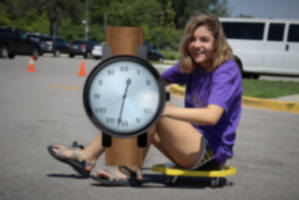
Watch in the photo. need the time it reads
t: 12:32
